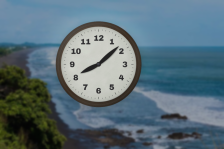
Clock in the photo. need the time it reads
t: 8:08
